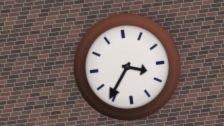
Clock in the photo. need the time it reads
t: 3:36
